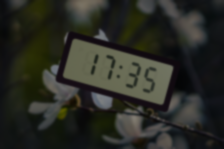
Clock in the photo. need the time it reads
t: 17:35
